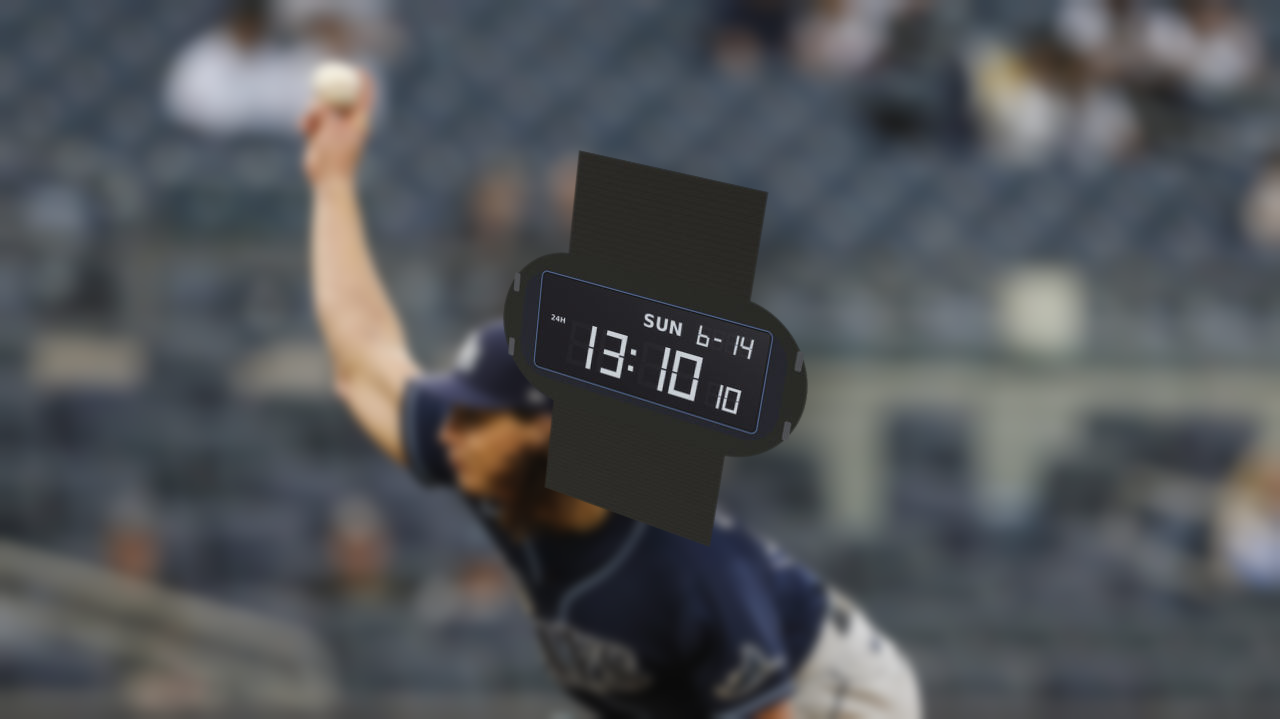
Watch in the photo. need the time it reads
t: 13:10:10
